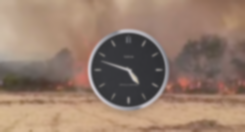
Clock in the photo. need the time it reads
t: 4:48
